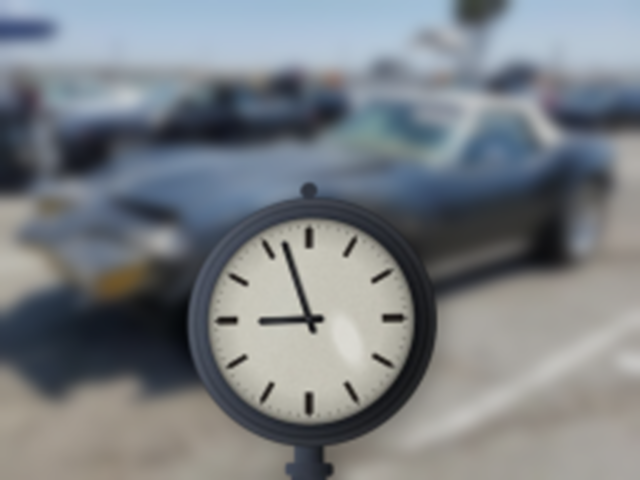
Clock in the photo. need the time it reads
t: 8:57
